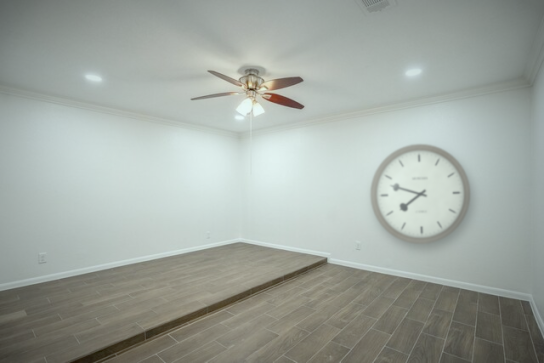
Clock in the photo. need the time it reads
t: 7:48
